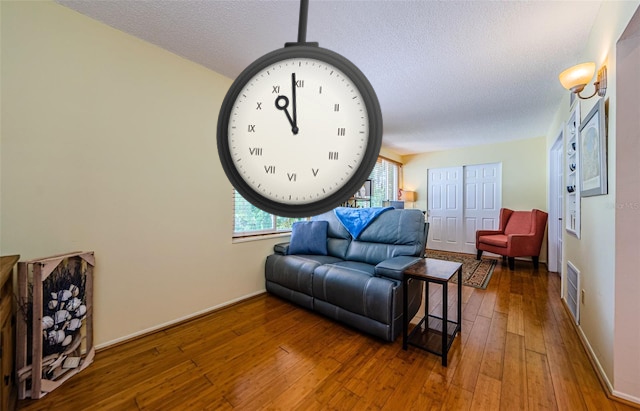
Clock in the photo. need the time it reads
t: 10:59
